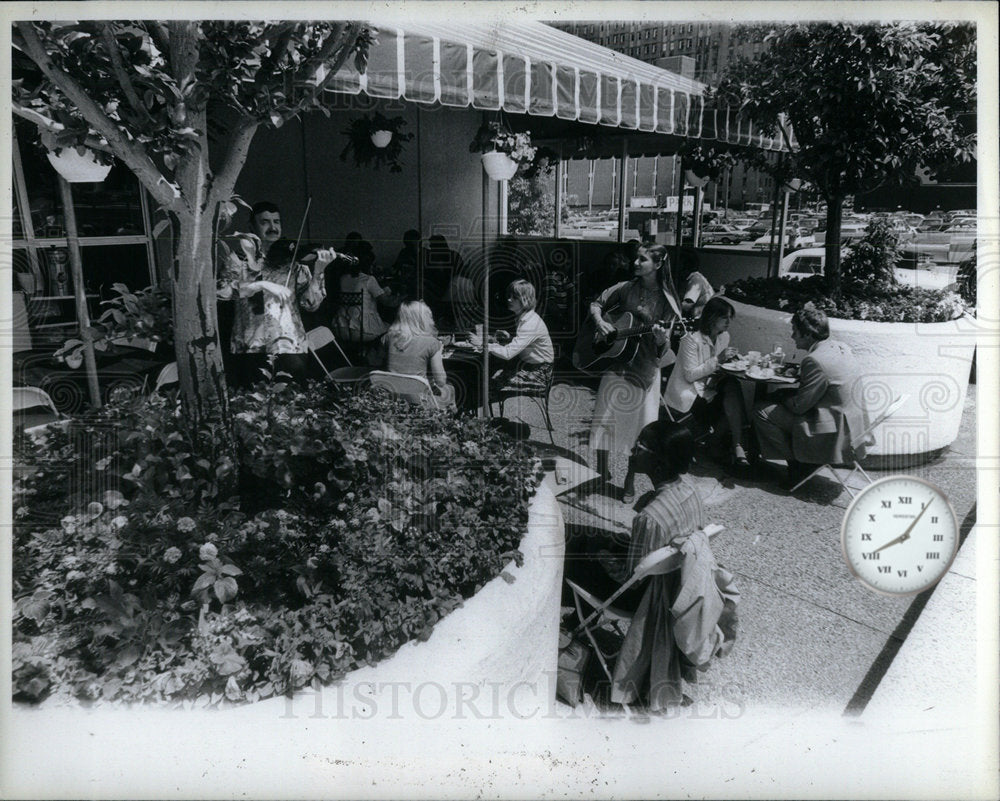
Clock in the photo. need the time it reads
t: 8:06
